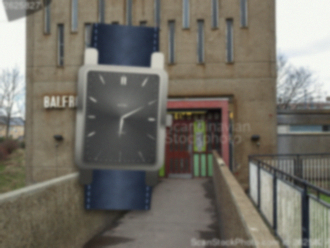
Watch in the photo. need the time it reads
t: 6:10
